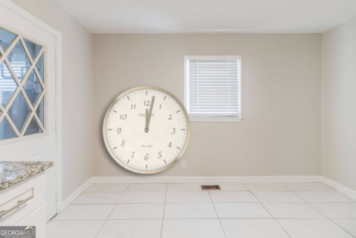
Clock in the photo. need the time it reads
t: 12:02
